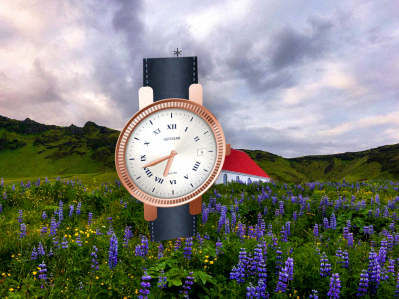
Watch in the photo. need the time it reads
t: 6:42
